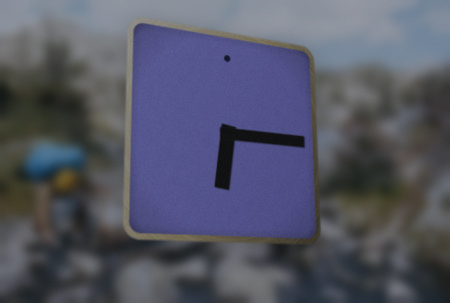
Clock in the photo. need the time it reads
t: 6:15
